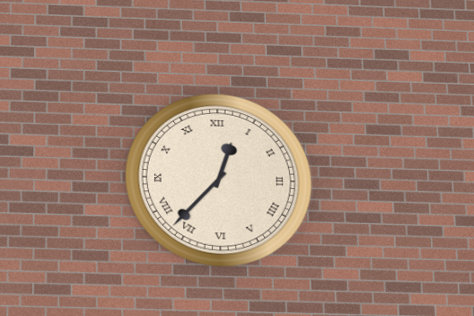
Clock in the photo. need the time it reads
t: 12:37
